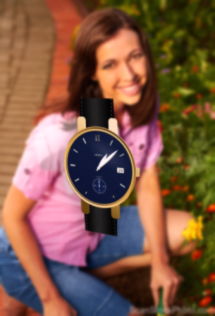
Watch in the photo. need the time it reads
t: 1:08
